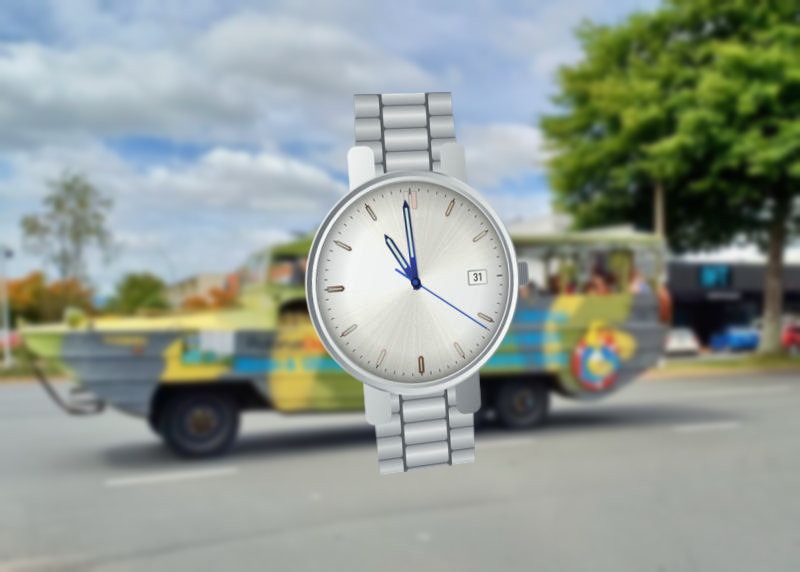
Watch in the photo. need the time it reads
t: 10:59:21
